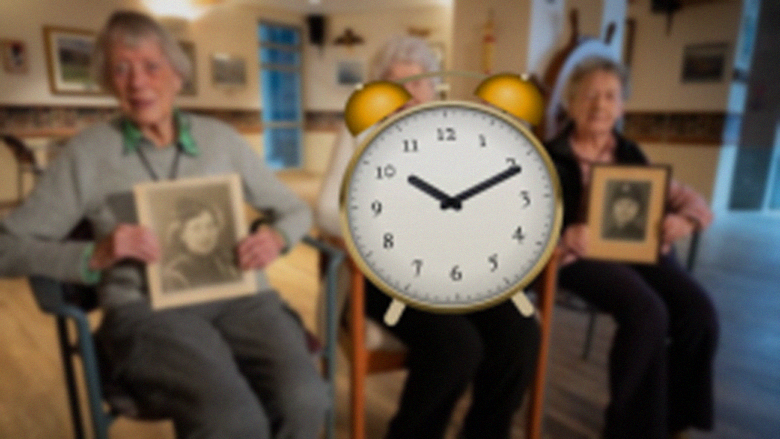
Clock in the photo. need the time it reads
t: 10:11
